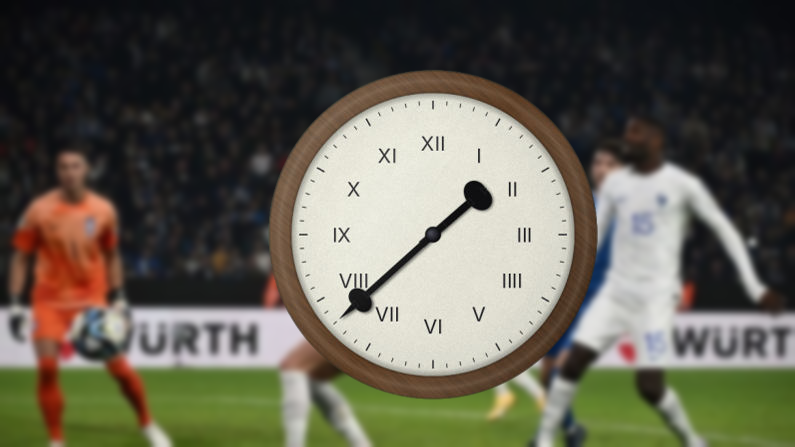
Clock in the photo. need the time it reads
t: 1:38
